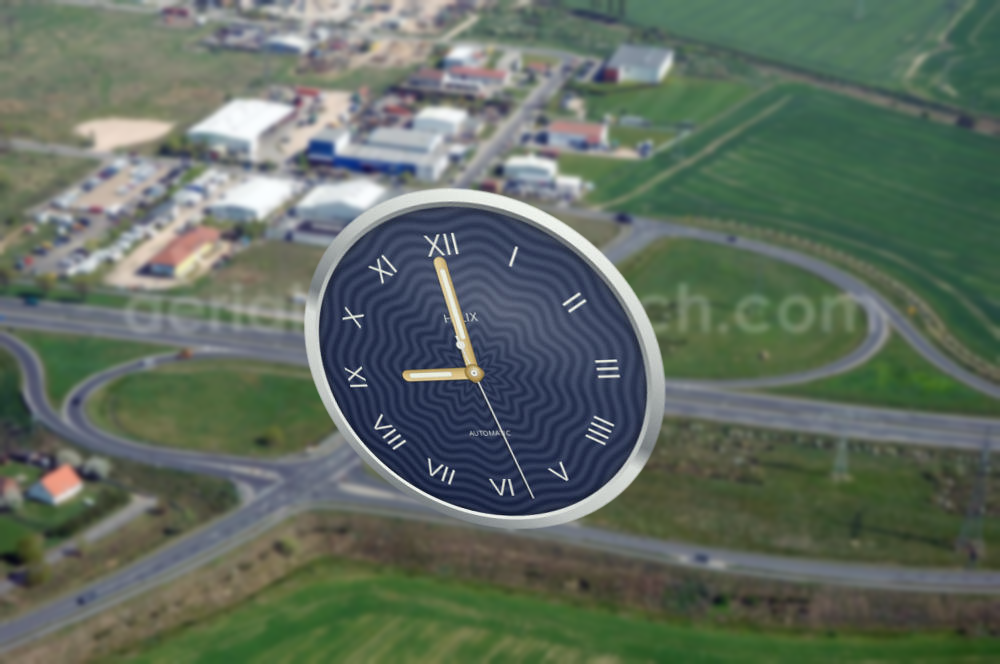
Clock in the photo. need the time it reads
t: 8:59:28
